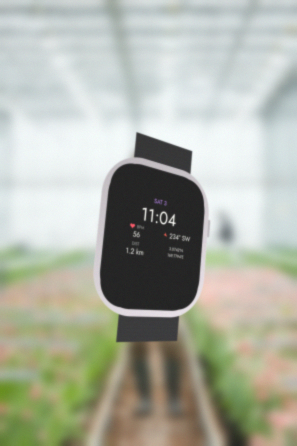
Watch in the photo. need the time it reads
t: 11:04
